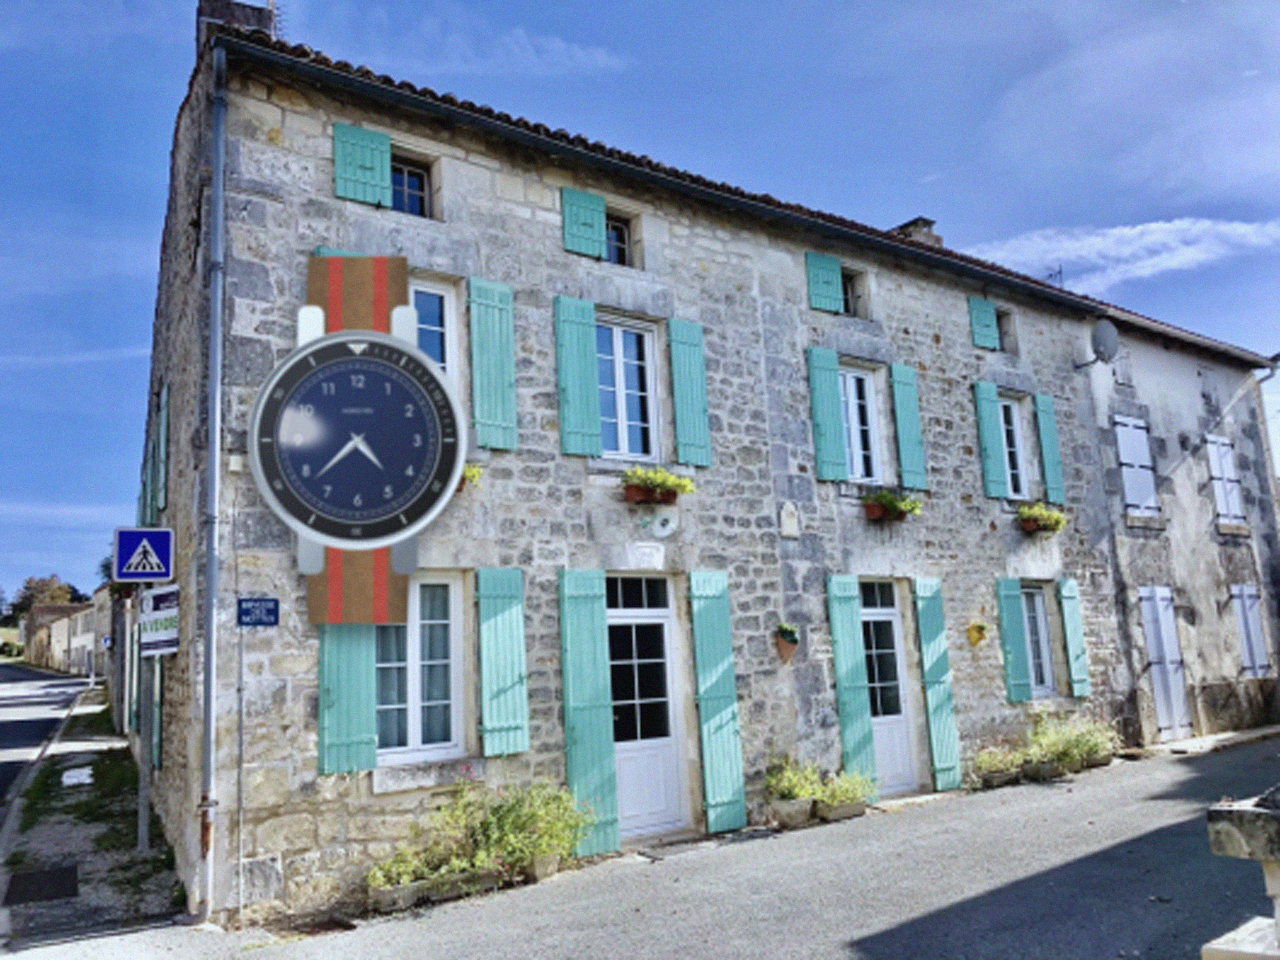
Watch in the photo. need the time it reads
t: 4:38
